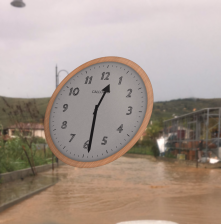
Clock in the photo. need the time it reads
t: 12:29
